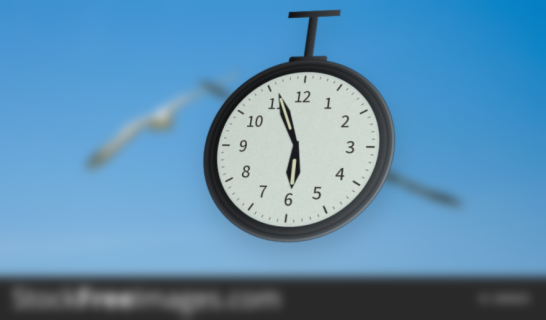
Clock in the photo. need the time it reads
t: 5:56
